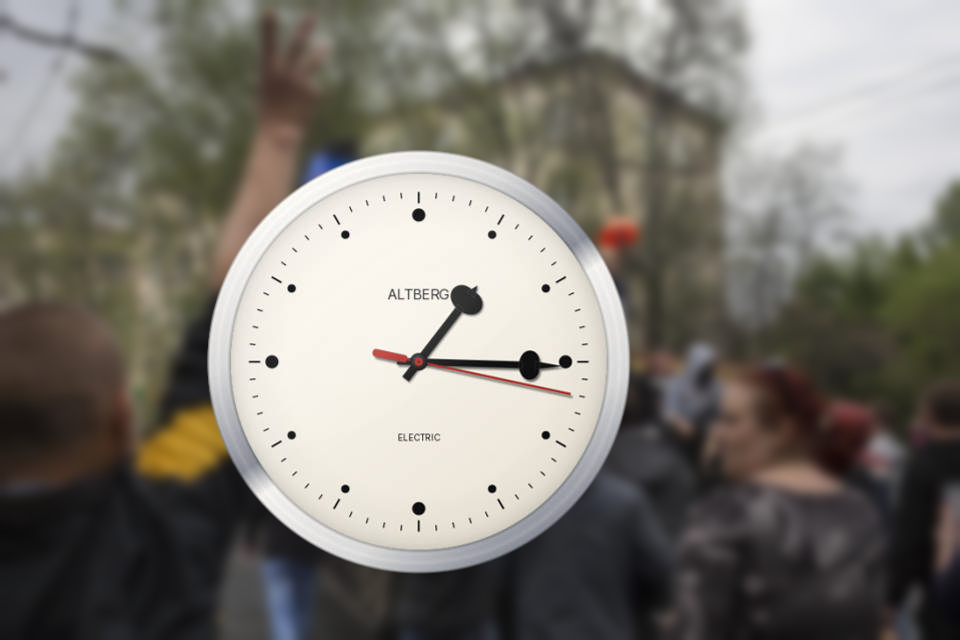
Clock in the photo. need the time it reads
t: 1:15:17
